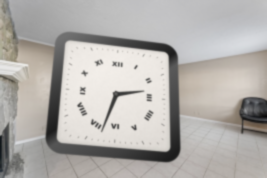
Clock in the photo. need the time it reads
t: 2:33
